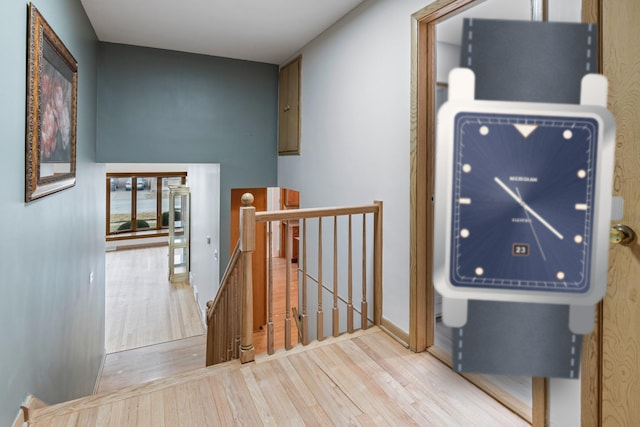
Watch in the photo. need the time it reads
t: 10:21:26
